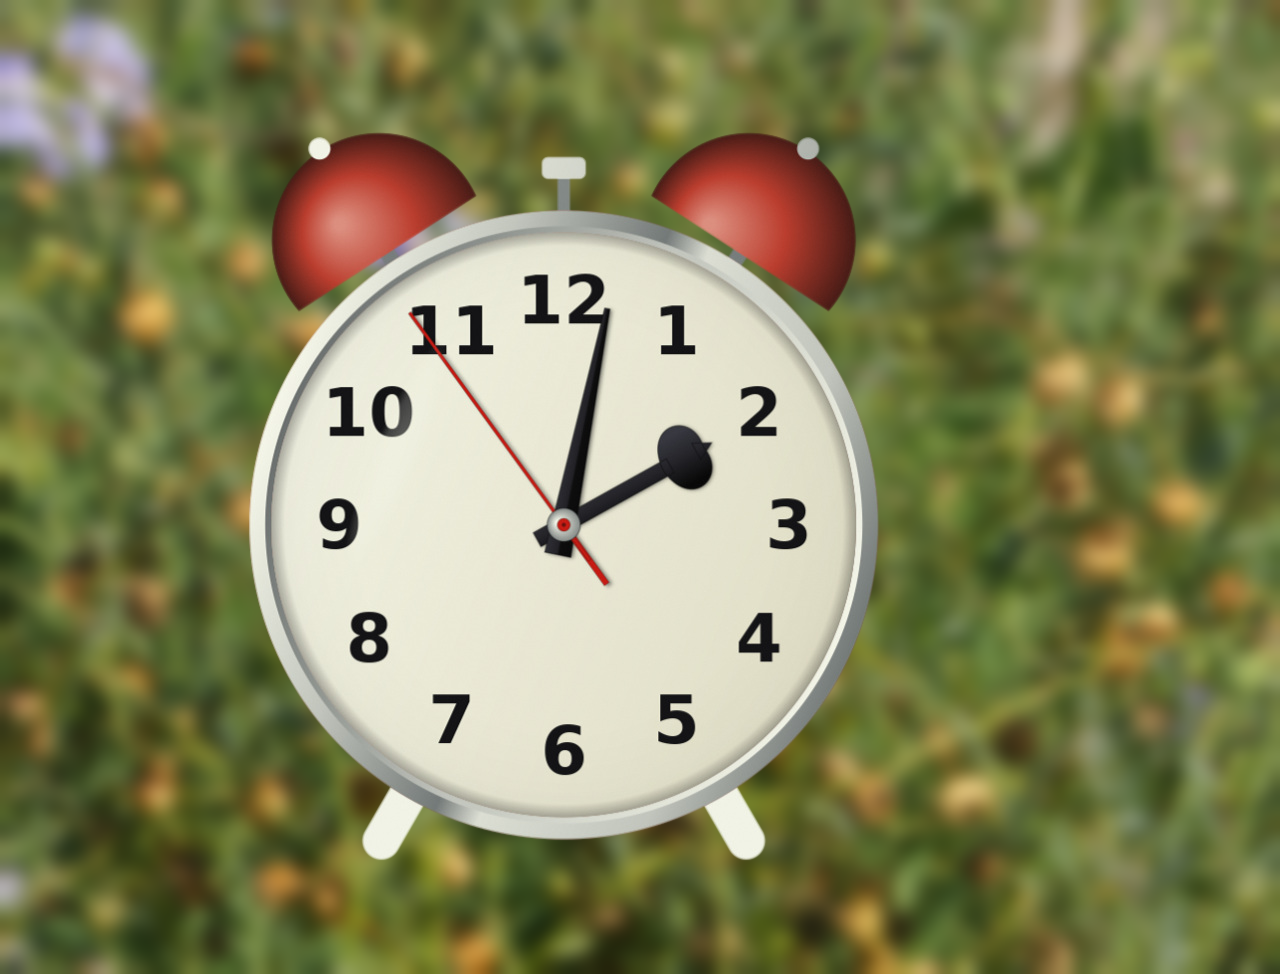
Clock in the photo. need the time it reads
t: 2:01:54
